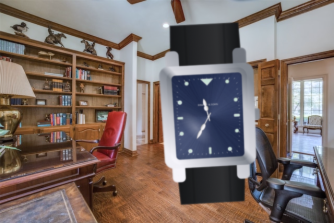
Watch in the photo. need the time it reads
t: 11:35
